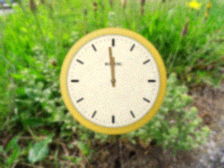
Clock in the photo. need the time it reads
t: 11:59
